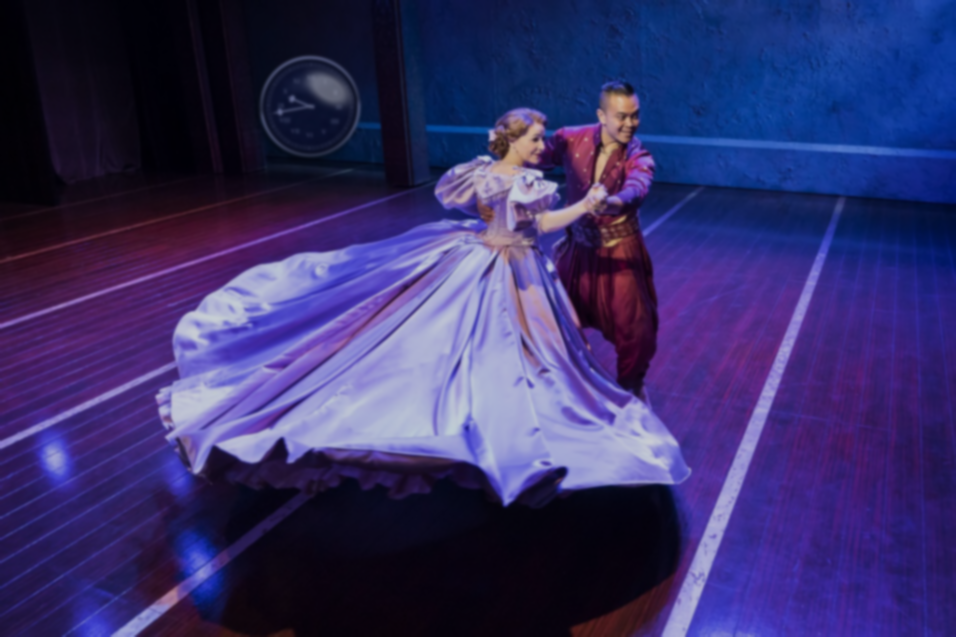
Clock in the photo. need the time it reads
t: 9:43
